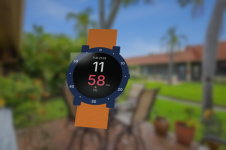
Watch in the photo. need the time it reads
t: 11:58
